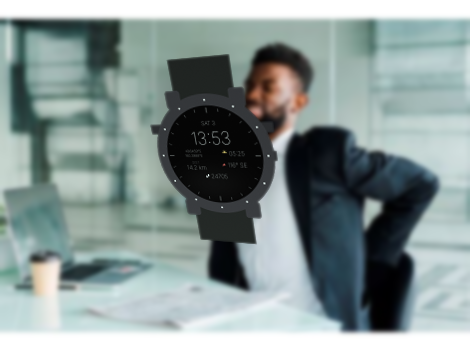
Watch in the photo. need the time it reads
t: 13:53
